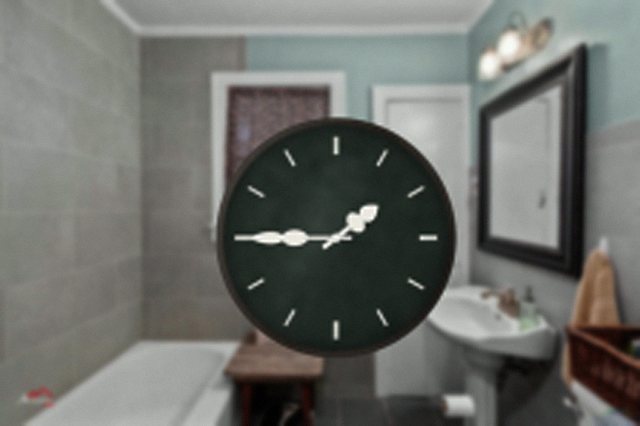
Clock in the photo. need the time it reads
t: 1:45
